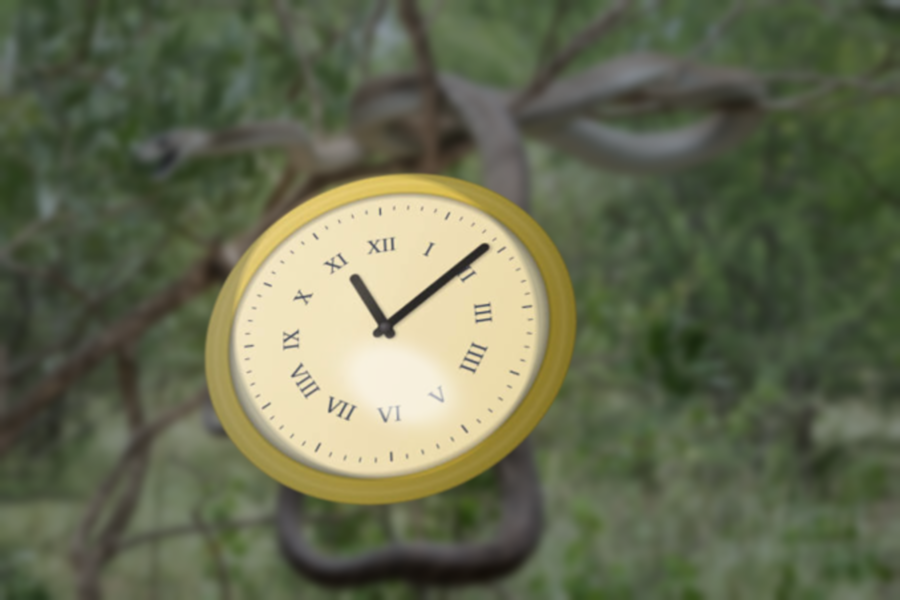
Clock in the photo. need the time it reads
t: 11:09
